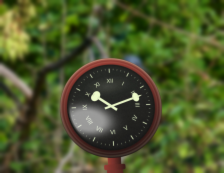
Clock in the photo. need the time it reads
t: 10:12
